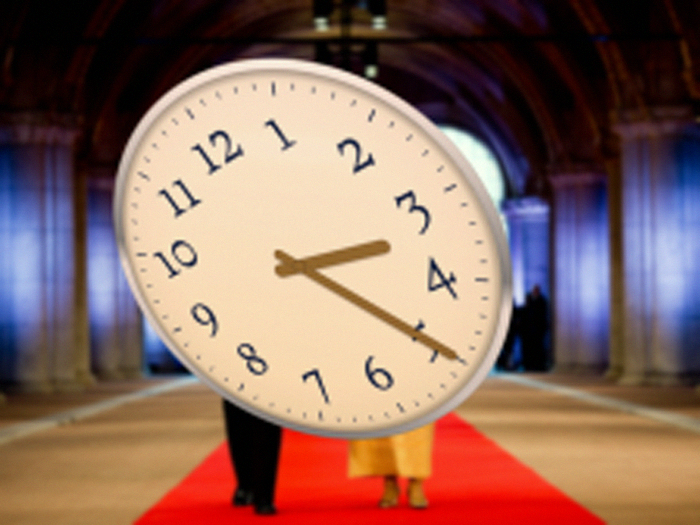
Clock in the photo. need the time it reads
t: 3:25
